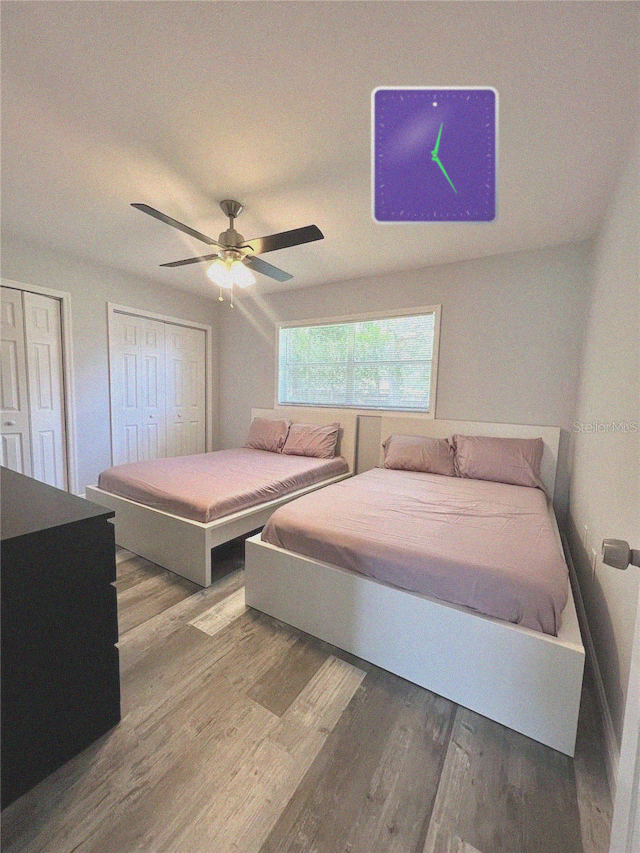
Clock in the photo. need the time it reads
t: 12:25
